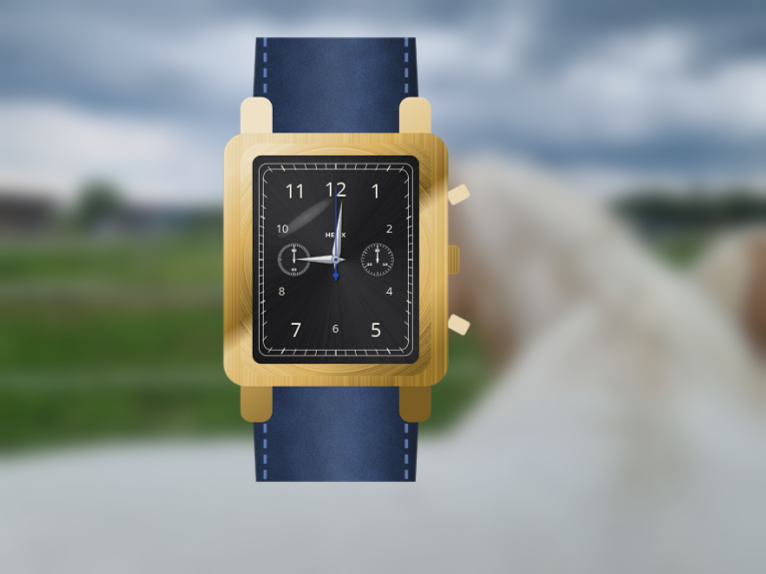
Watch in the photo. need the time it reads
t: 9:01
